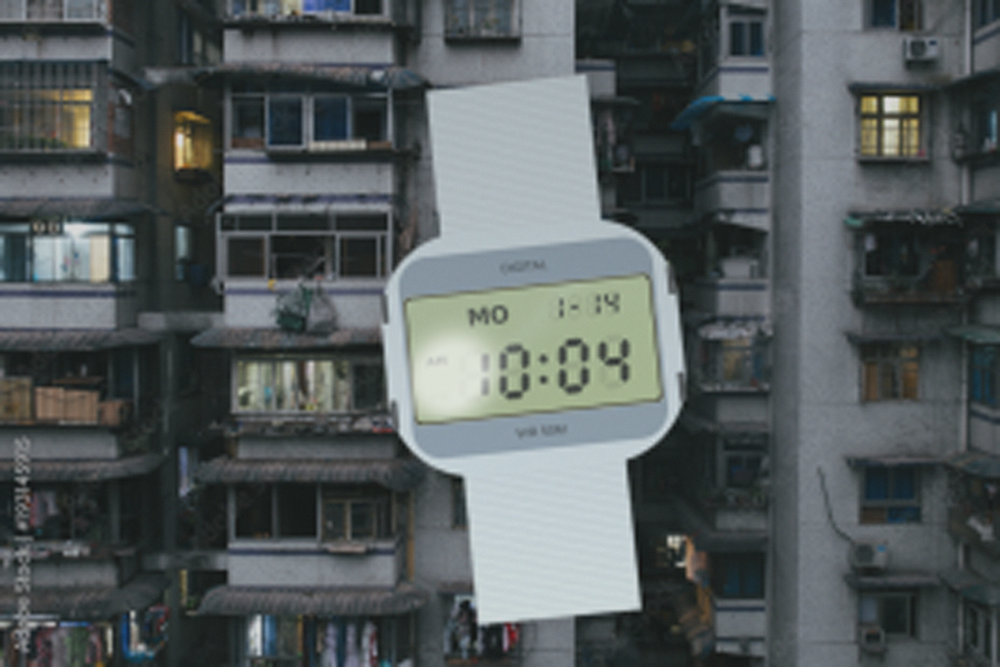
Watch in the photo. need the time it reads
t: 10:04
